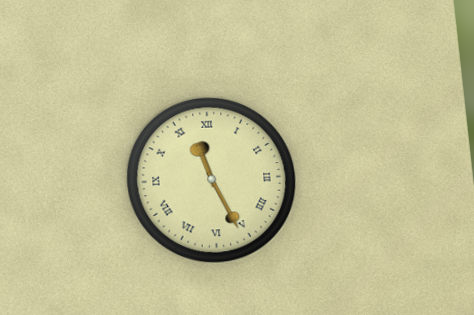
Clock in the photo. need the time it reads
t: 11:26
